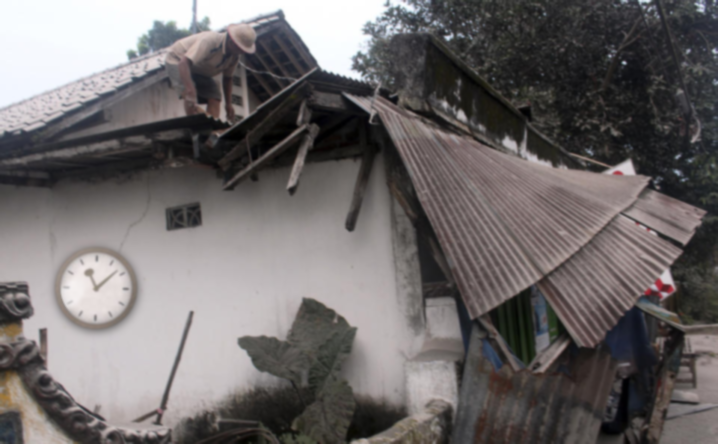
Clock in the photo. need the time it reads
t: 11:08
